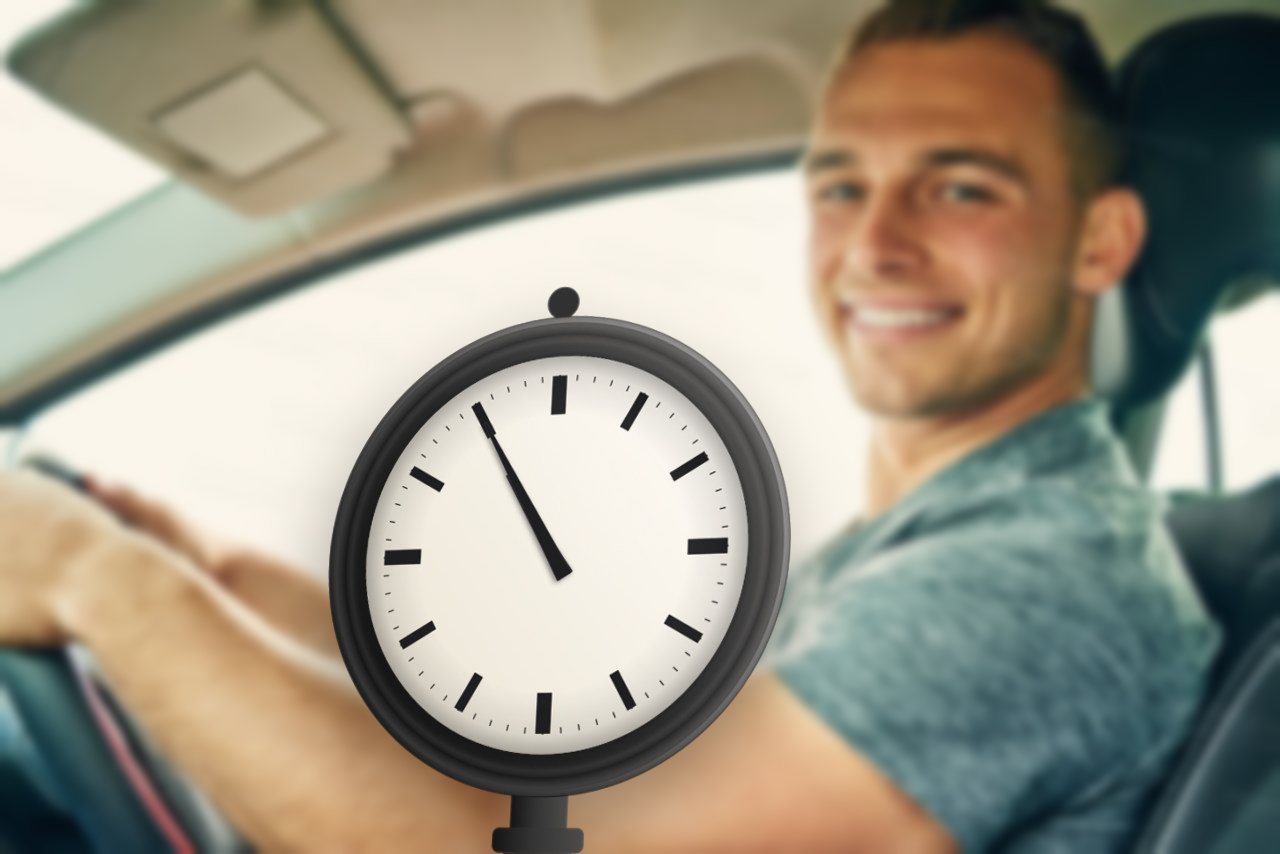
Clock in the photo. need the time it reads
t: 10:55
